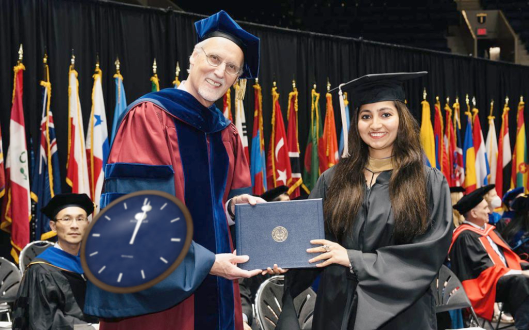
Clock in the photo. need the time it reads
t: 12:01
